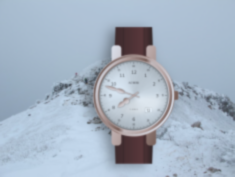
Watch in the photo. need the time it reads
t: 7:48
